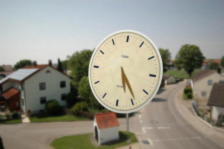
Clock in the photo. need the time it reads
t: 5:24
